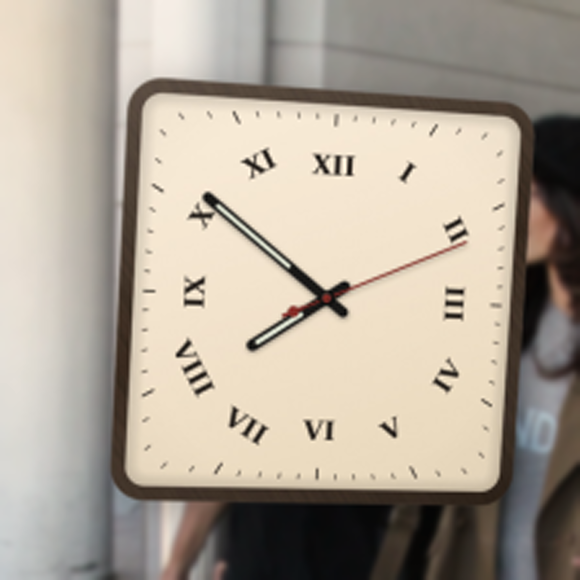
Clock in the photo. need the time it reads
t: 7:51:11
